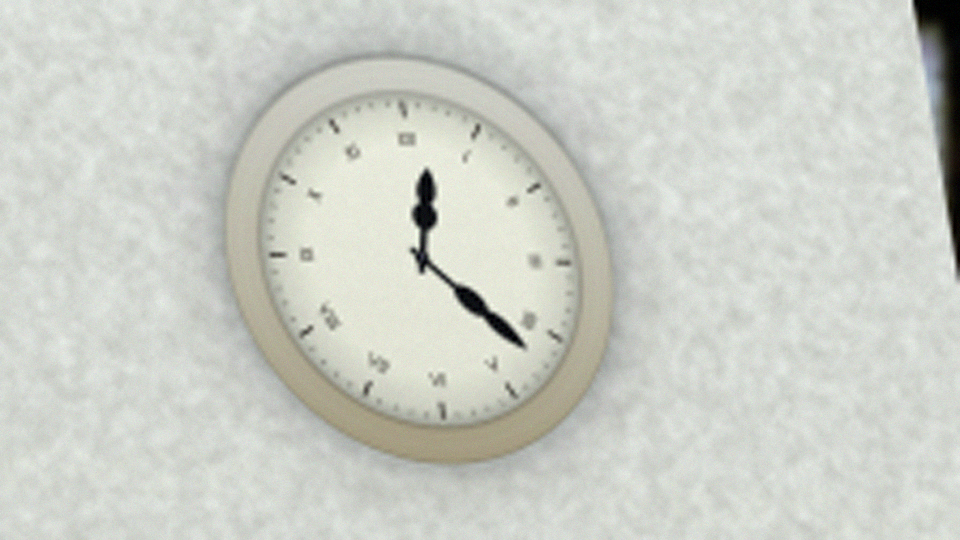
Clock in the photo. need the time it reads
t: 12:22
